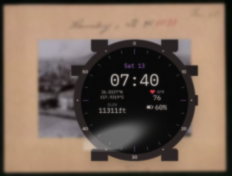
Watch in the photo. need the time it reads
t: 7:40
